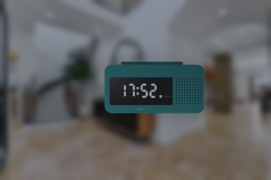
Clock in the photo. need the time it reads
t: 17:52
